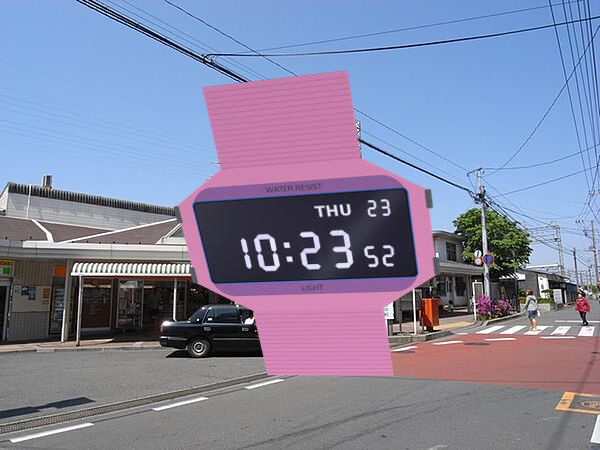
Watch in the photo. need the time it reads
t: 10:23:52
